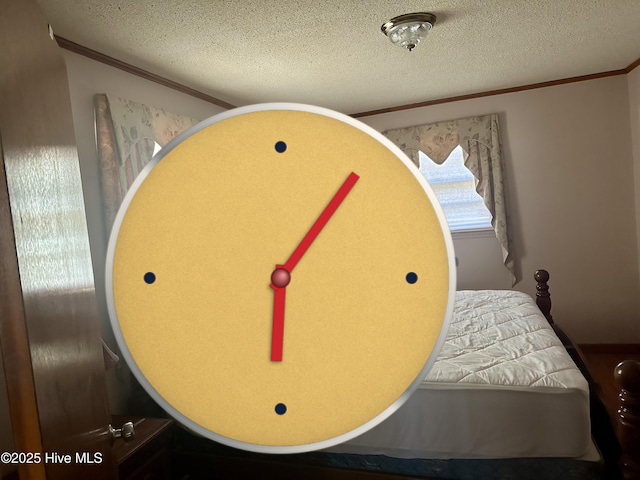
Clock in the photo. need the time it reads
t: 6:06
